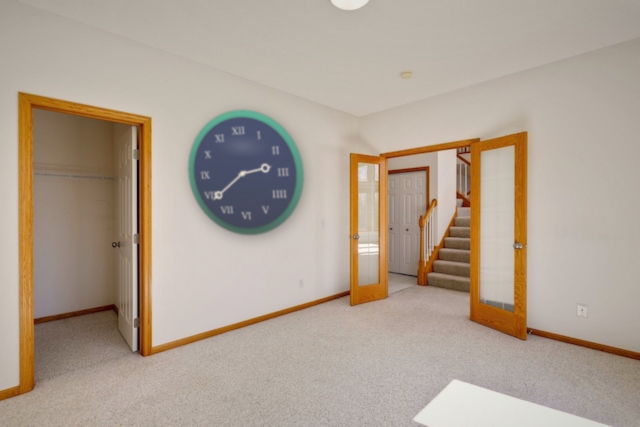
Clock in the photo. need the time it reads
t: 2:39
